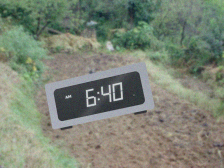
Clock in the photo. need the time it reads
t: 6:40
